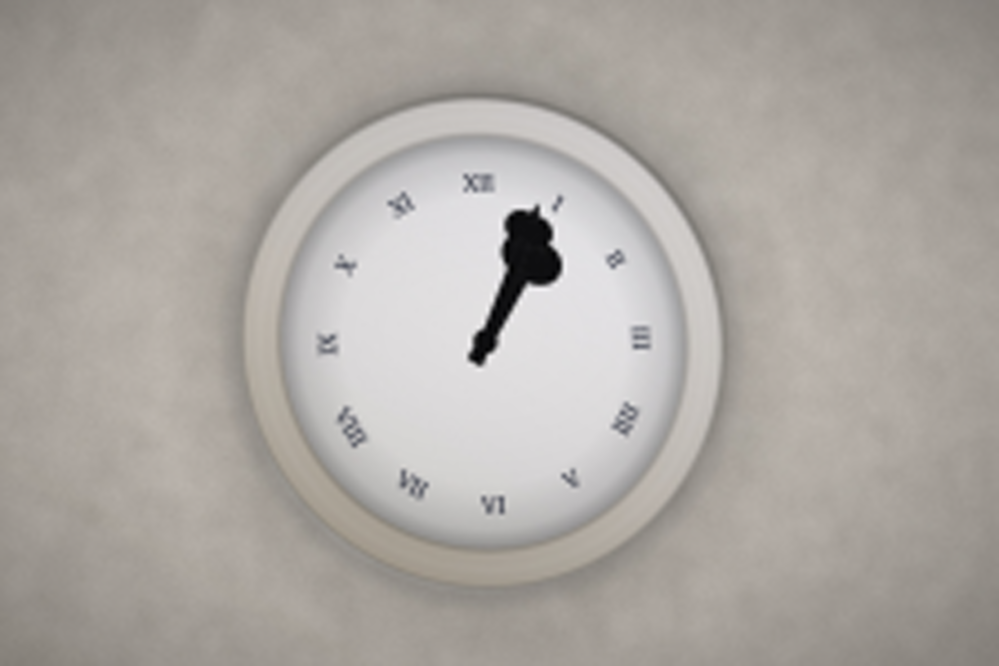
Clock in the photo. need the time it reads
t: 1:04
